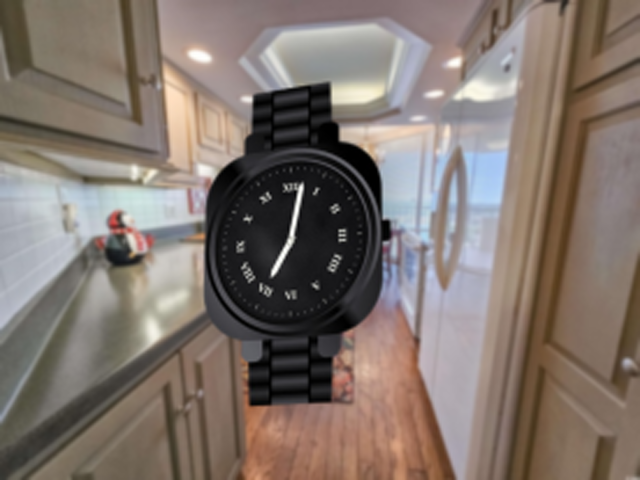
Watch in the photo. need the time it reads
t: 7:02
